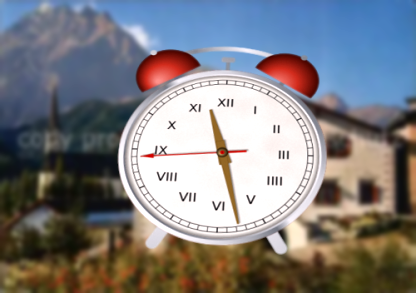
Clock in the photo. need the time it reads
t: 11:27:44
